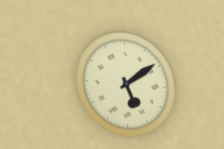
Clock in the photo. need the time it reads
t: 6:14
